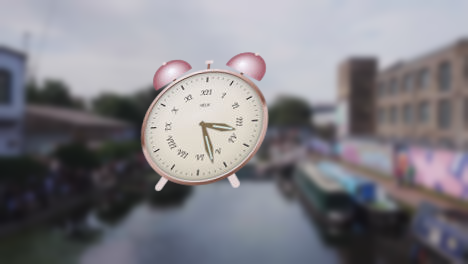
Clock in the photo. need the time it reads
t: 3:27
